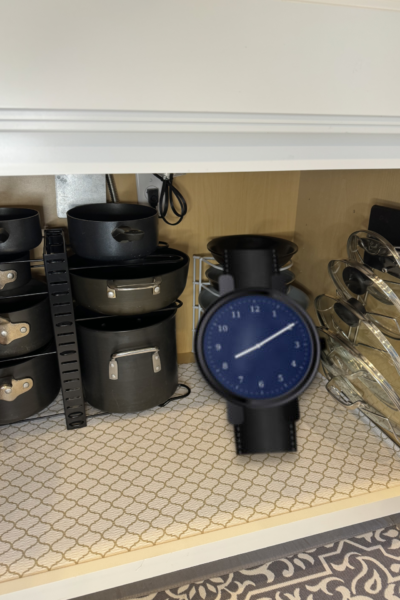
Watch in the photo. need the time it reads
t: 8:10
